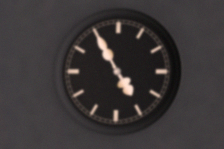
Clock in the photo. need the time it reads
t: 4:55
